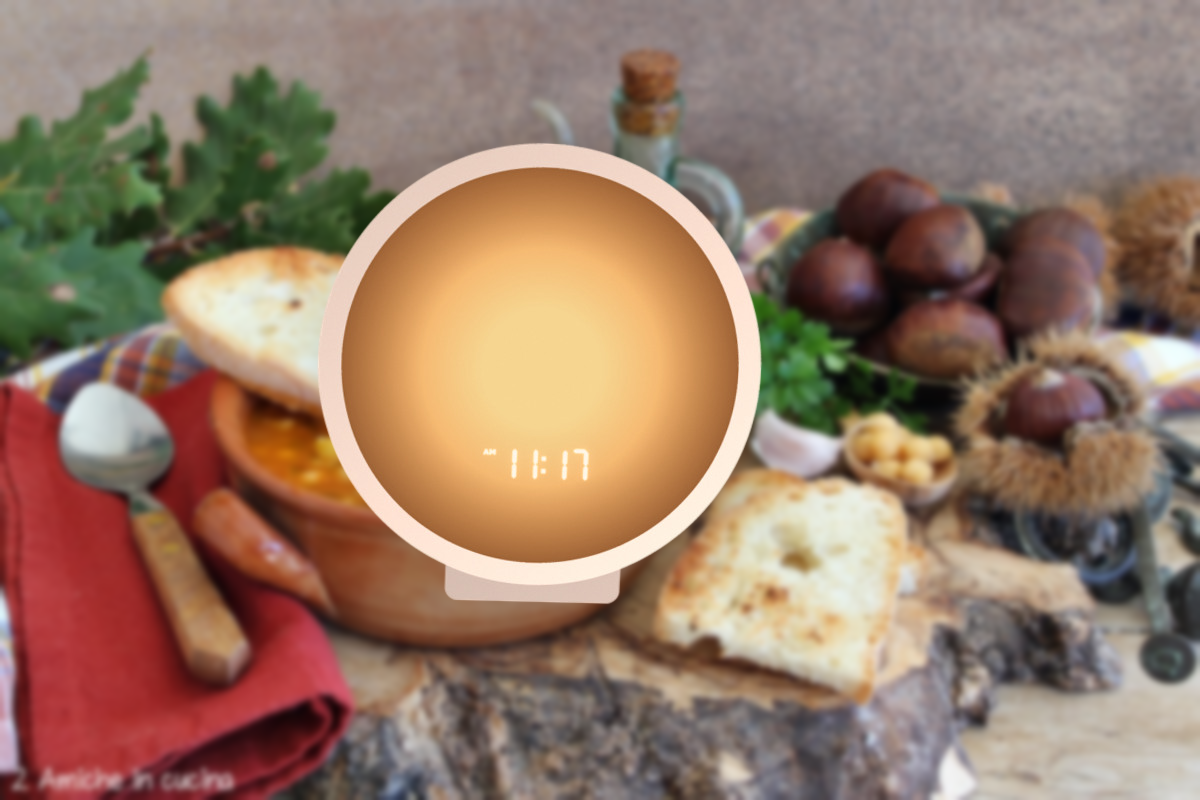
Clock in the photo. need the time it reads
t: 11:17
